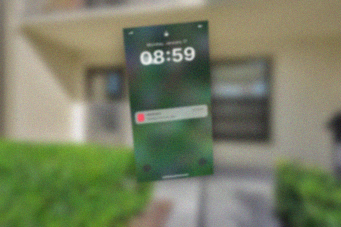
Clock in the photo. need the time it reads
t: 8:59
